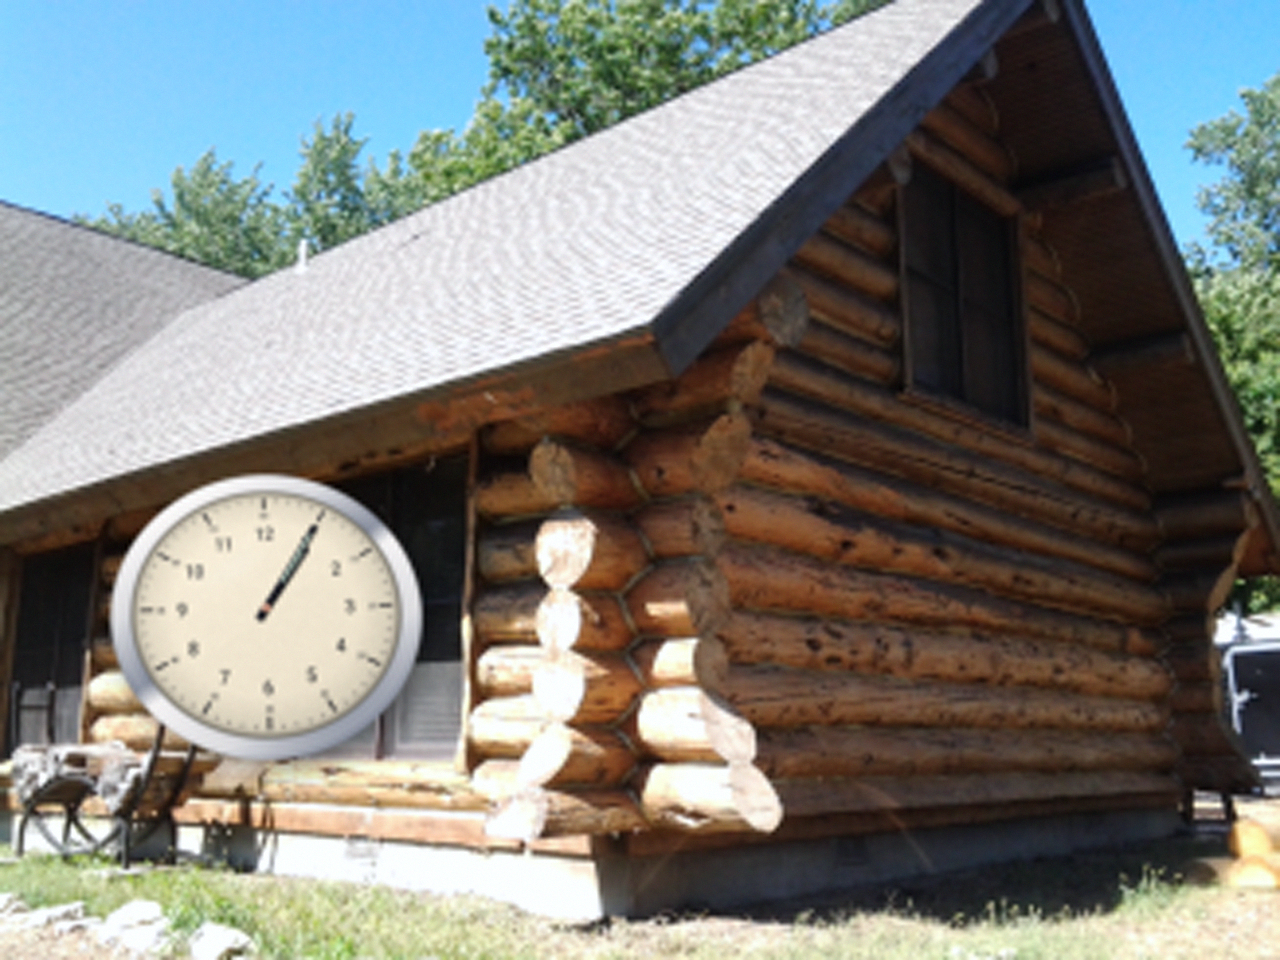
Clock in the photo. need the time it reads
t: 1:05
